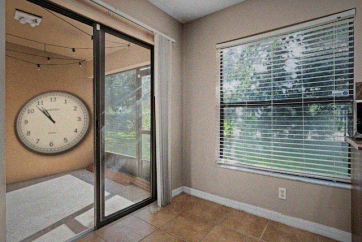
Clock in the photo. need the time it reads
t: 10:53
